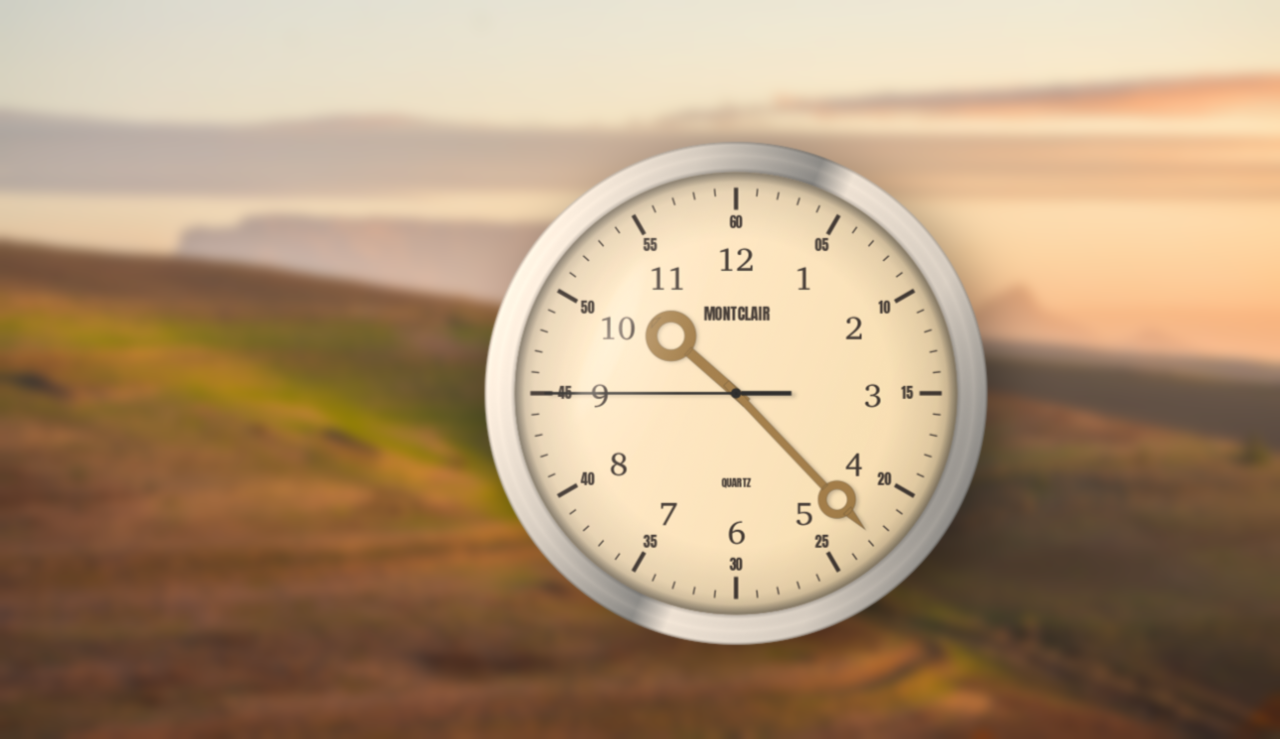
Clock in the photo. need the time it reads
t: 10:22:45
